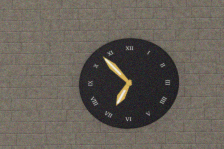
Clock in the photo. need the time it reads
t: 6:53
